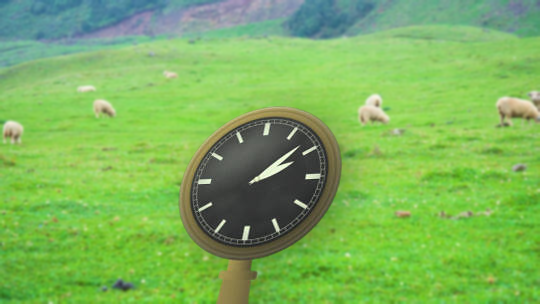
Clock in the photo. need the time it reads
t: 2:08
